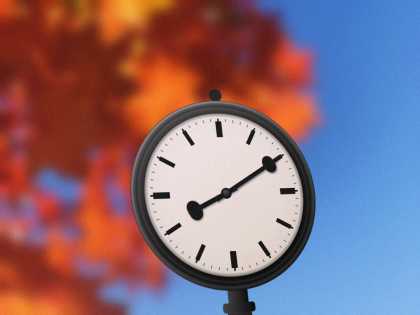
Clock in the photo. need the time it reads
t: 8:10
